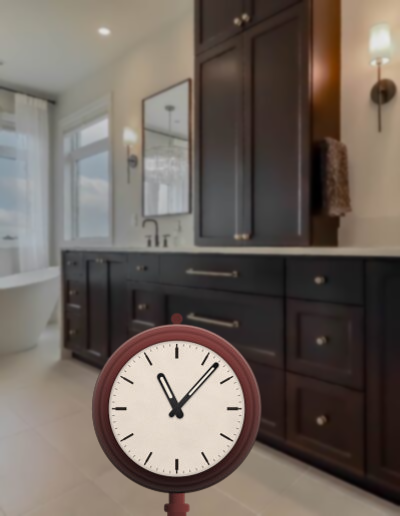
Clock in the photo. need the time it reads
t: 11:07
